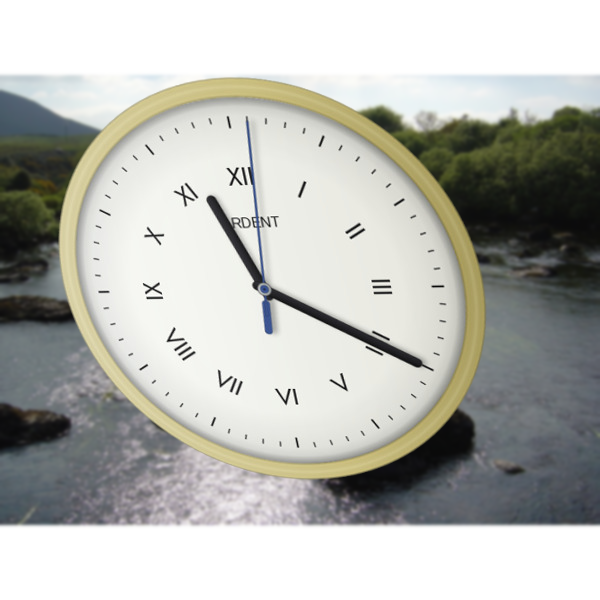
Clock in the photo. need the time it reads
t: 11:20:01
